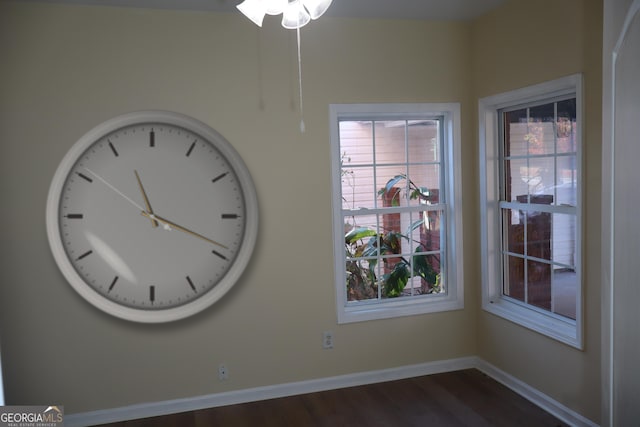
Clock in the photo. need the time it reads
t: 11:18:51
